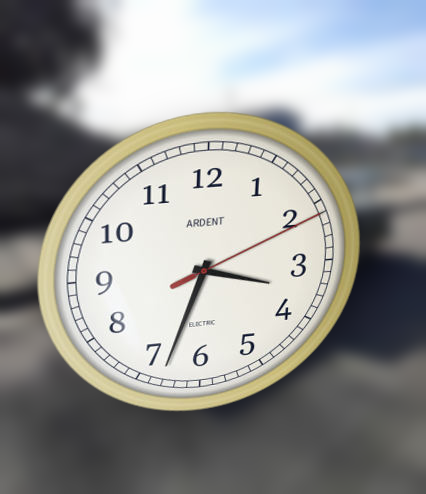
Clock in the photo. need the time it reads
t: 3:33:11
